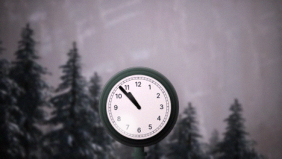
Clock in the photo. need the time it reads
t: 10:53
